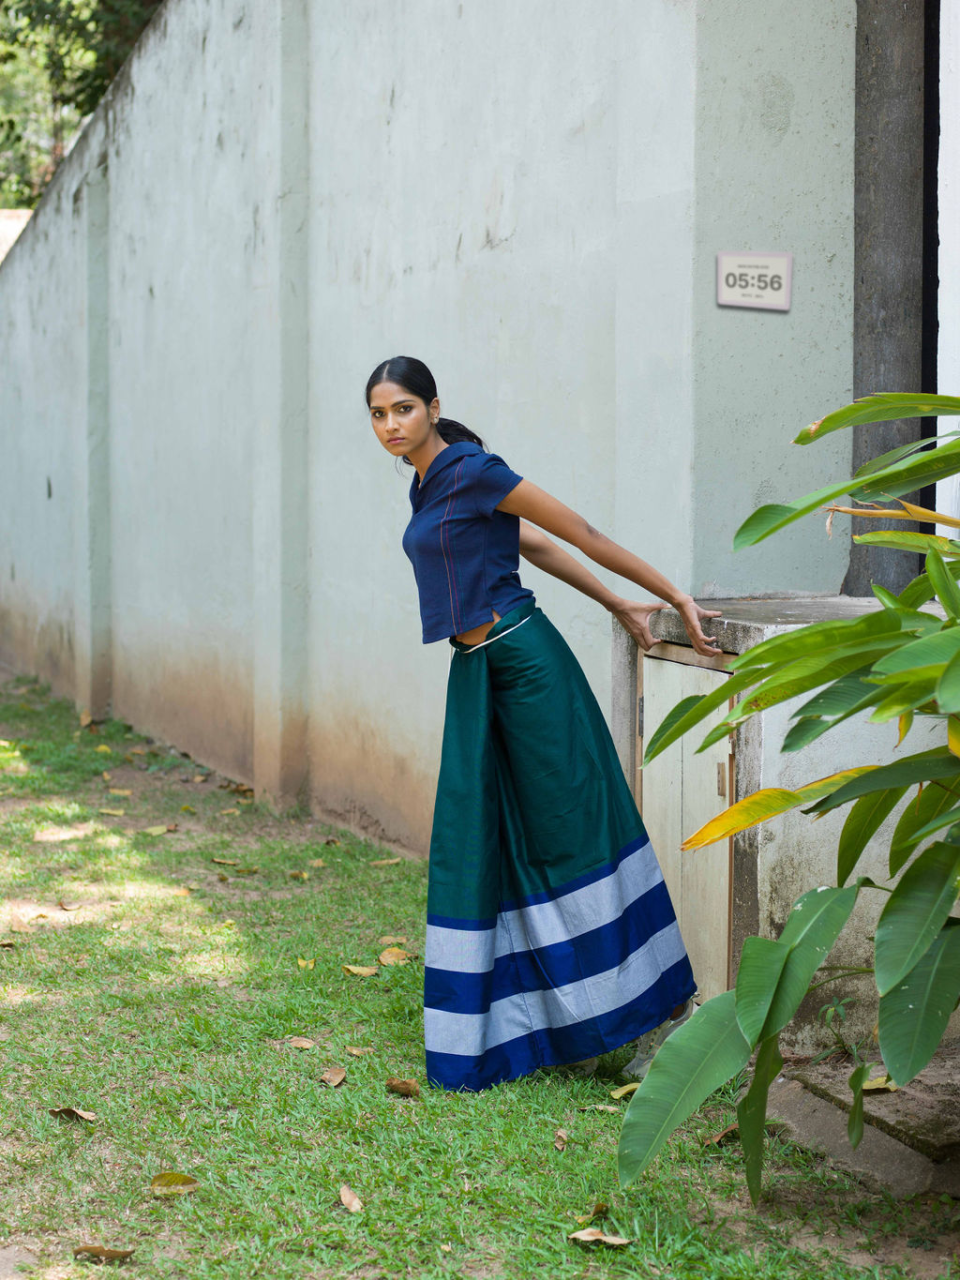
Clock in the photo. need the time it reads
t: 5:56
